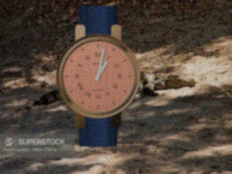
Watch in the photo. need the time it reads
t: 1:02
